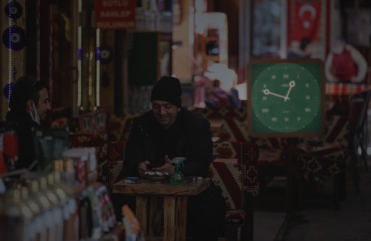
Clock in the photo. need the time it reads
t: 12:48
